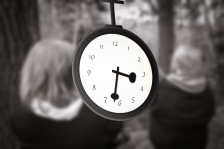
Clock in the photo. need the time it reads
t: 3:32
